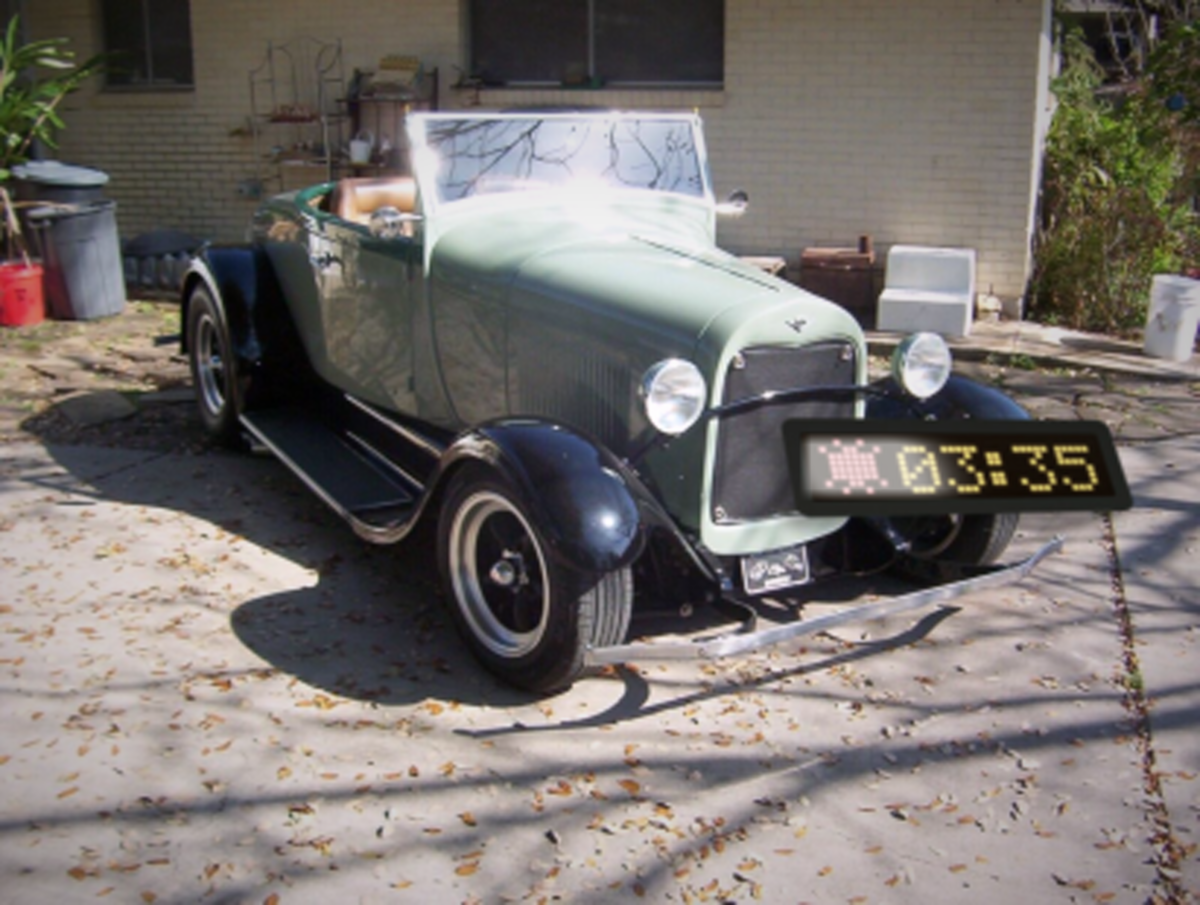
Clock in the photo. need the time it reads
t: 3:35
